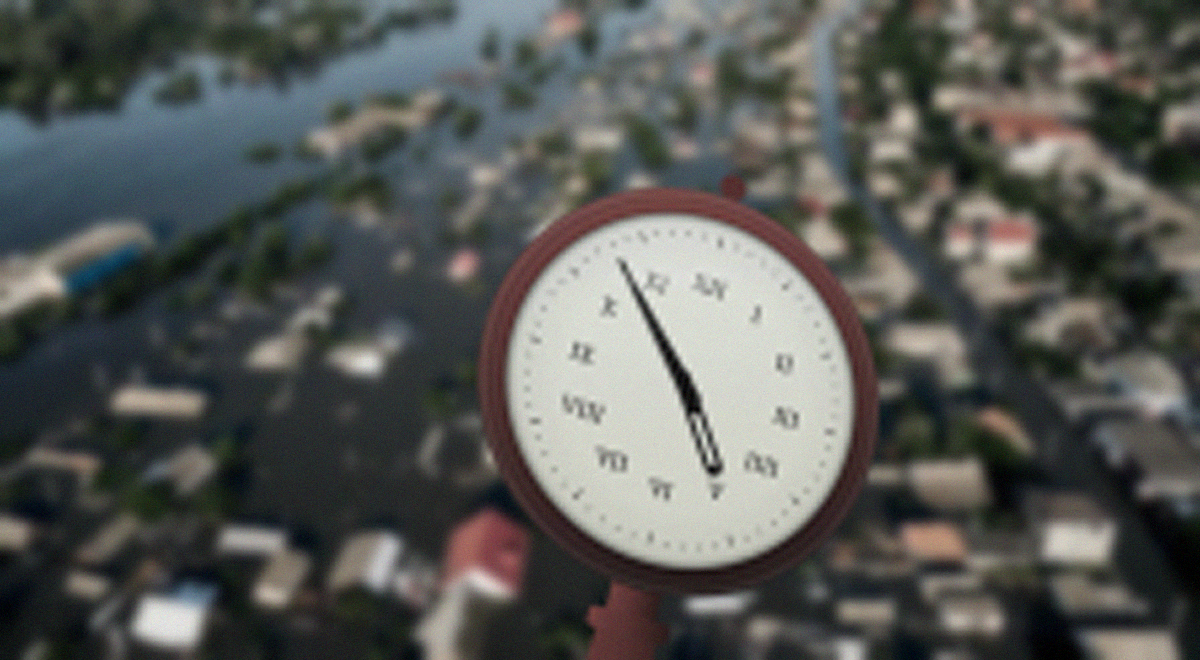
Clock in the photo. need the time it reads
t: 4:53
